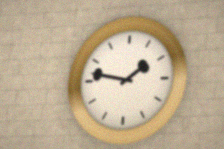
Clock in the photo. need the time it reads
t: 1:47
